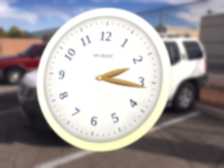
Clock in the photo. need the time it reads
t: 2:16
